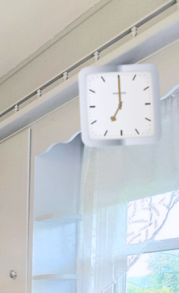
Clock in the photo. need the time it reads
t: 7:00
